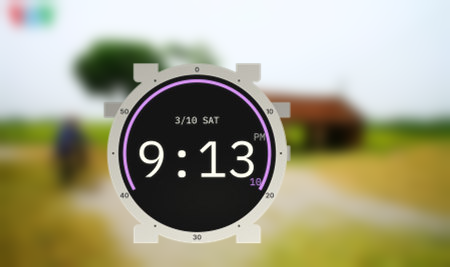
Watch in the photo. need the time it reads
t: 9:13:10
